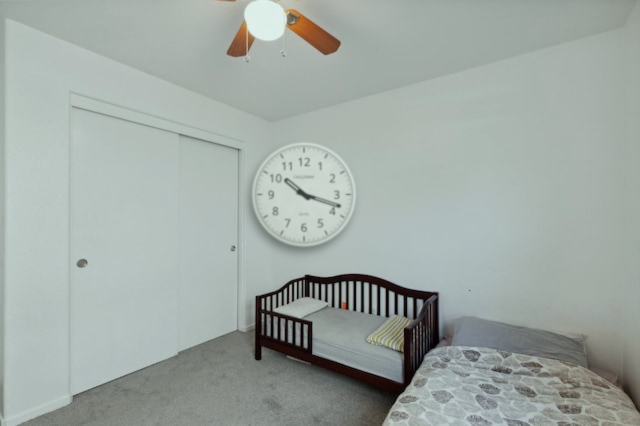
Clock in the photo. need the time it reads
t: 10:18
